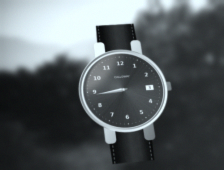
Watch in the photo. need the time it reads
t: 8:44
